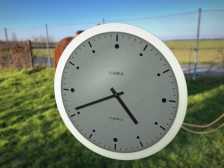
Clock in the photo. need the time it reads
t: 4:41
